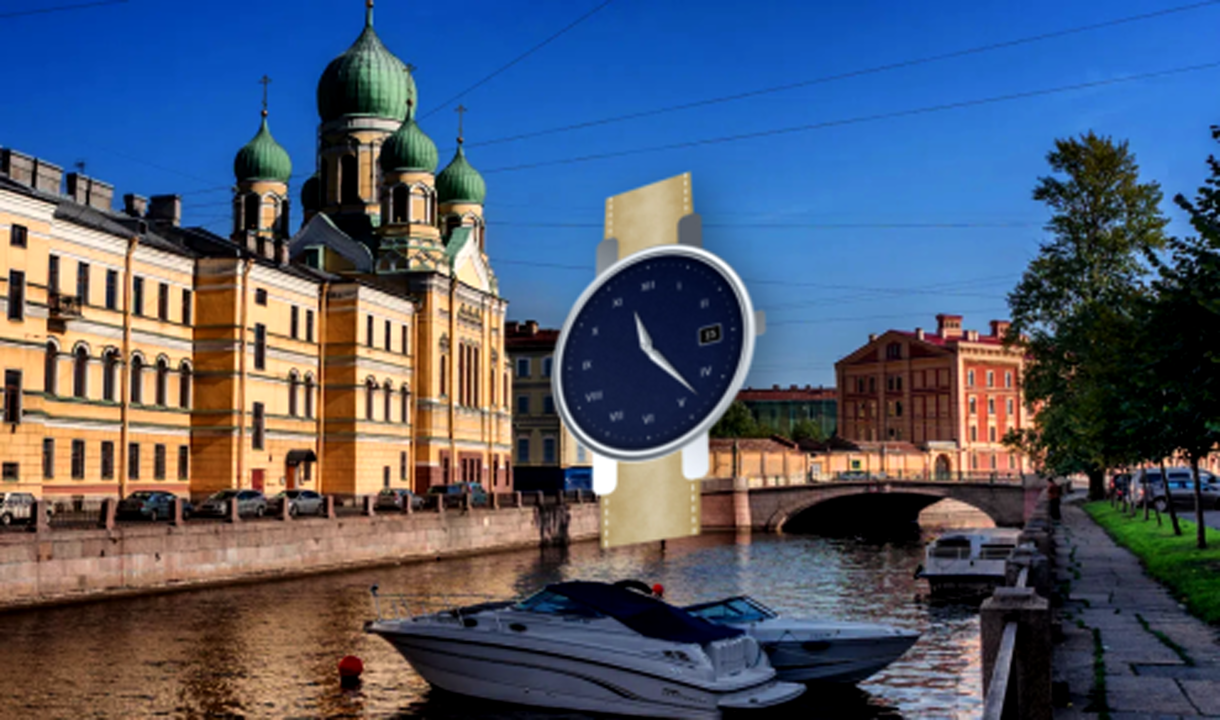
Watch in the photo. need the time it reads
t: 11:23
